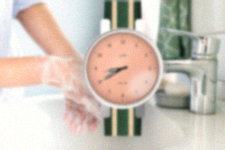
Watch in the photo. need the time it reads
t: 8:40
